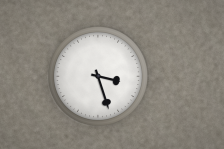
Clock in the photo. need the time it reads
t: 3:27
